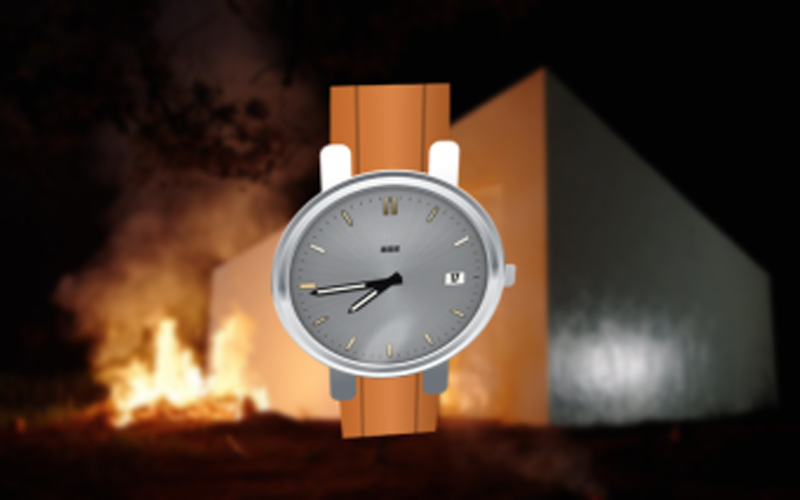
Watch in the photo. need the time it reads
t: 7:44
